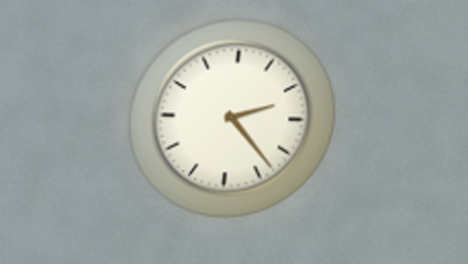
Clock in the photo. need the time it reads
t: 2:23
